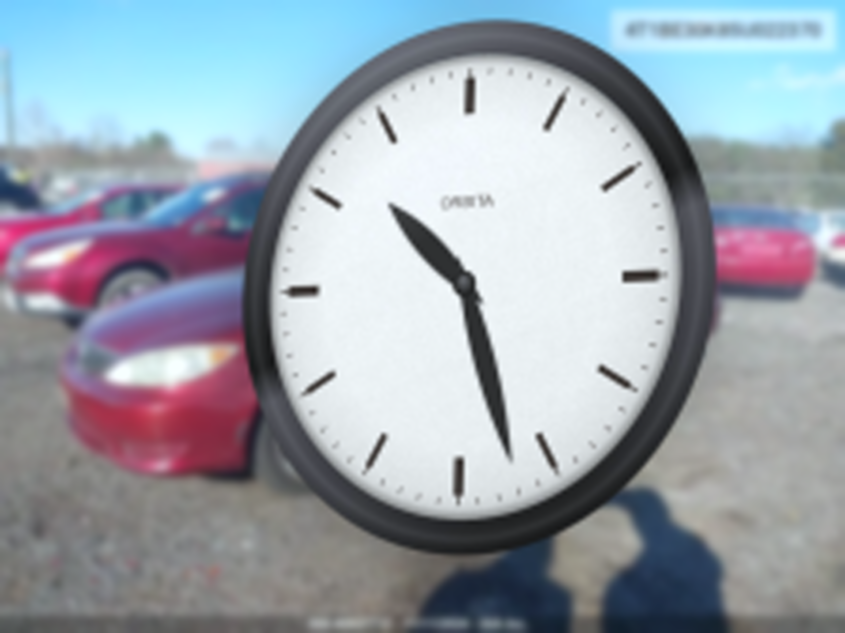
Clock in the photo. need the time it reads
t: 10:27
